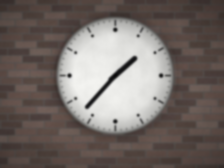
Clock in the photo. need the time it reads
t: 1:37
